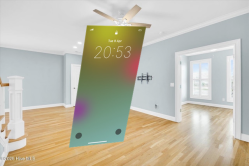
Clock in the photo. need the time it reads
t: 20:53
